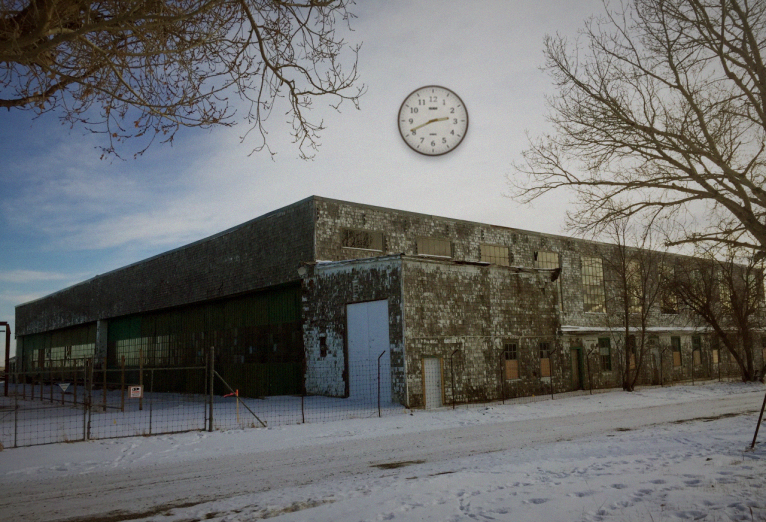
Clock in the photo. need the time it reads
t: 2:41
